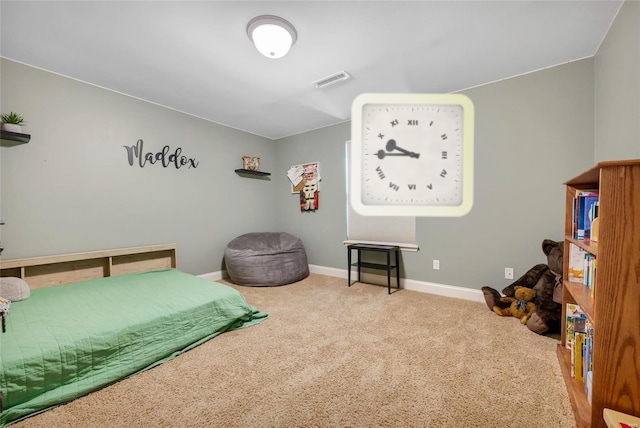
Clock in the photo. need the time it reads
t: 9:45
